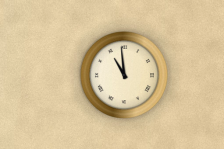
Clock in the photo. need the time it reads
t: 10:59
